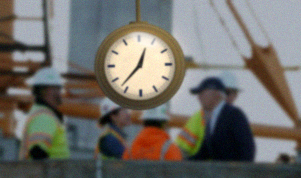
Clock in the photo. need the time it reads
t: 12:37
